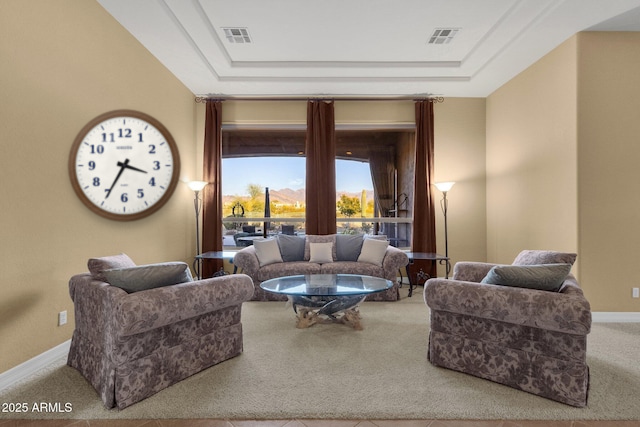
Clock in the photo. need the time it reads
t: 3:35
